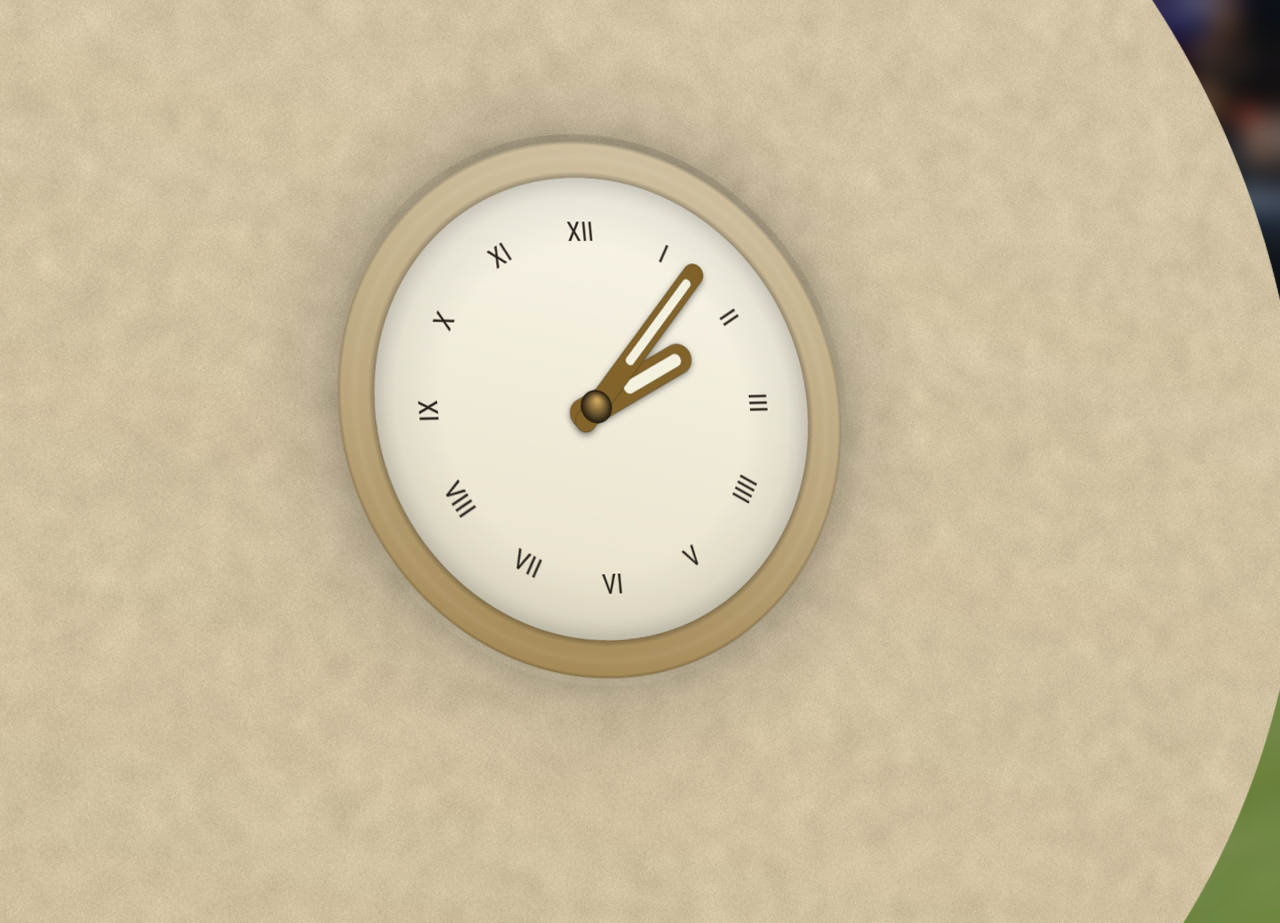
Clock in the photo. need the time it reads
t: 2:07
